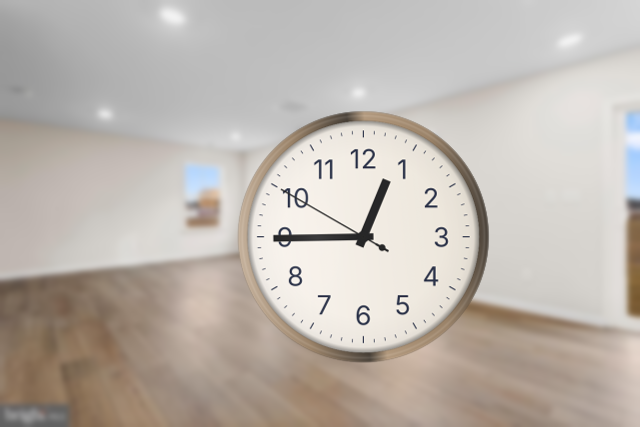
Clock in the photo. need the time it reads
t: 12:44:50
